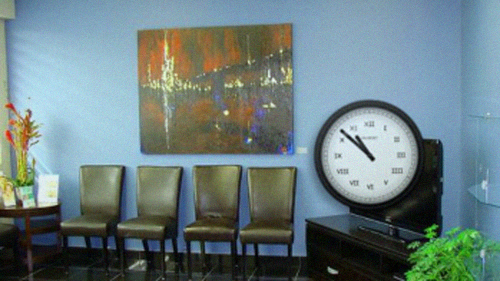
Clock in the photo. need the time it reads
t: 10:52
